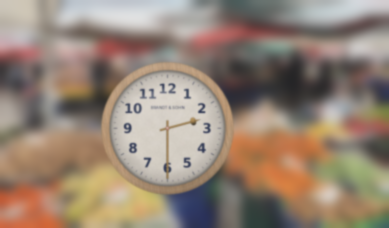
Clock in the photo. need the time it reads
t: 2:30
